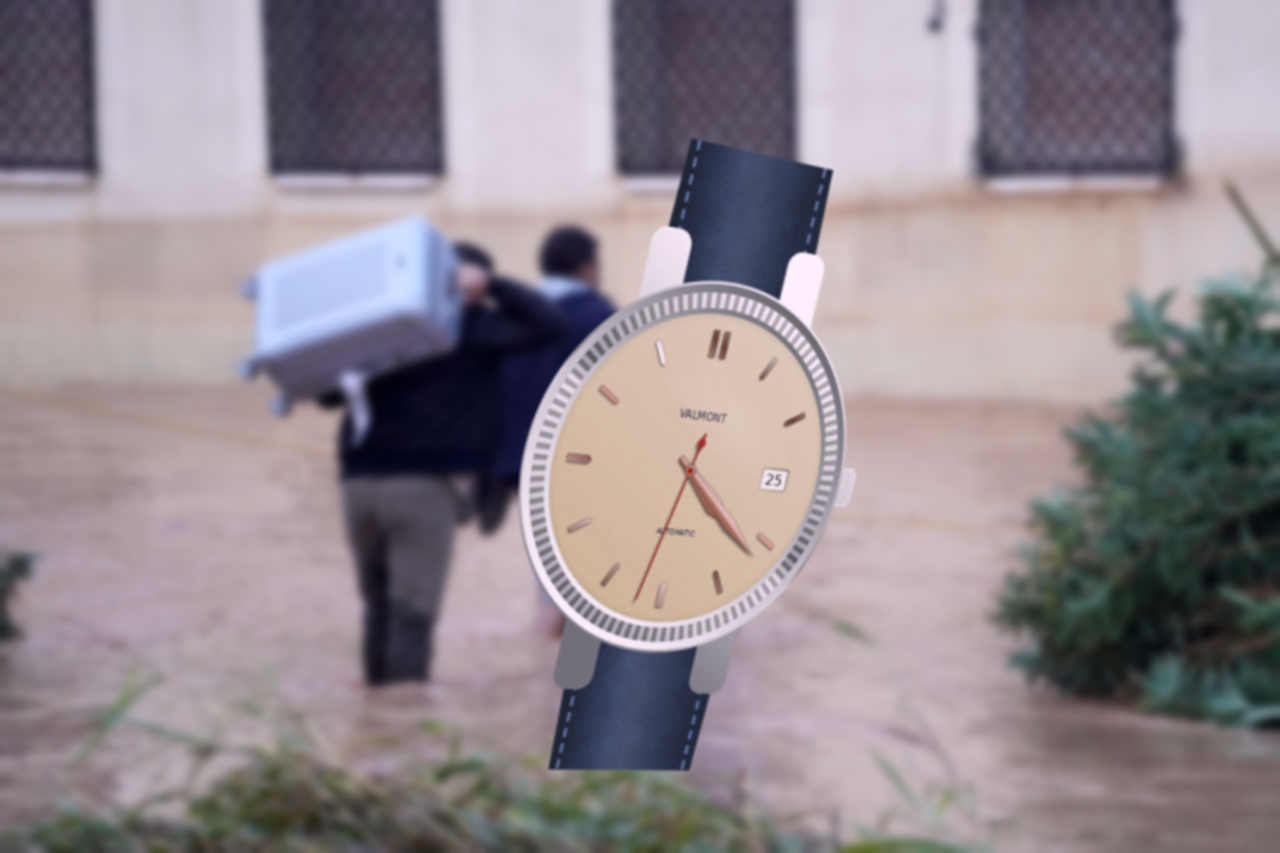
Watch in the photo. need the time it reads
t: 4:21:32
